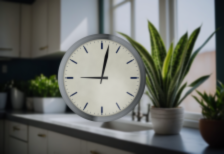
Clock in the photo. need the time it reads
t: 9:02
